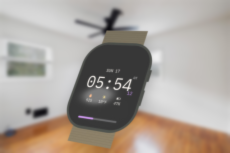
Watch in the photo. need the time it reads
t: 5:54
